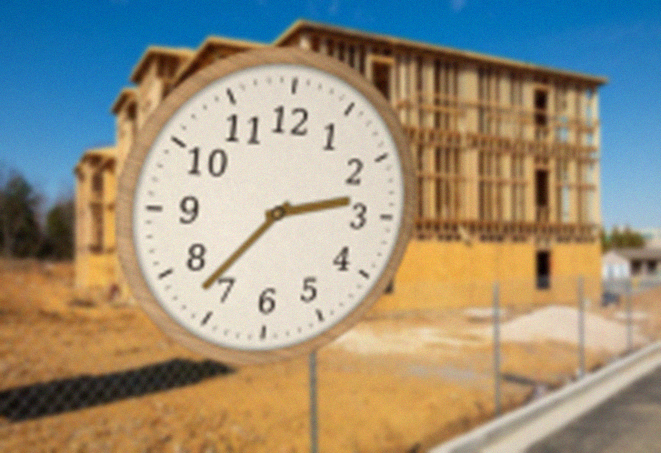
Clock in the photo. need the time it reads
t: 2:37
